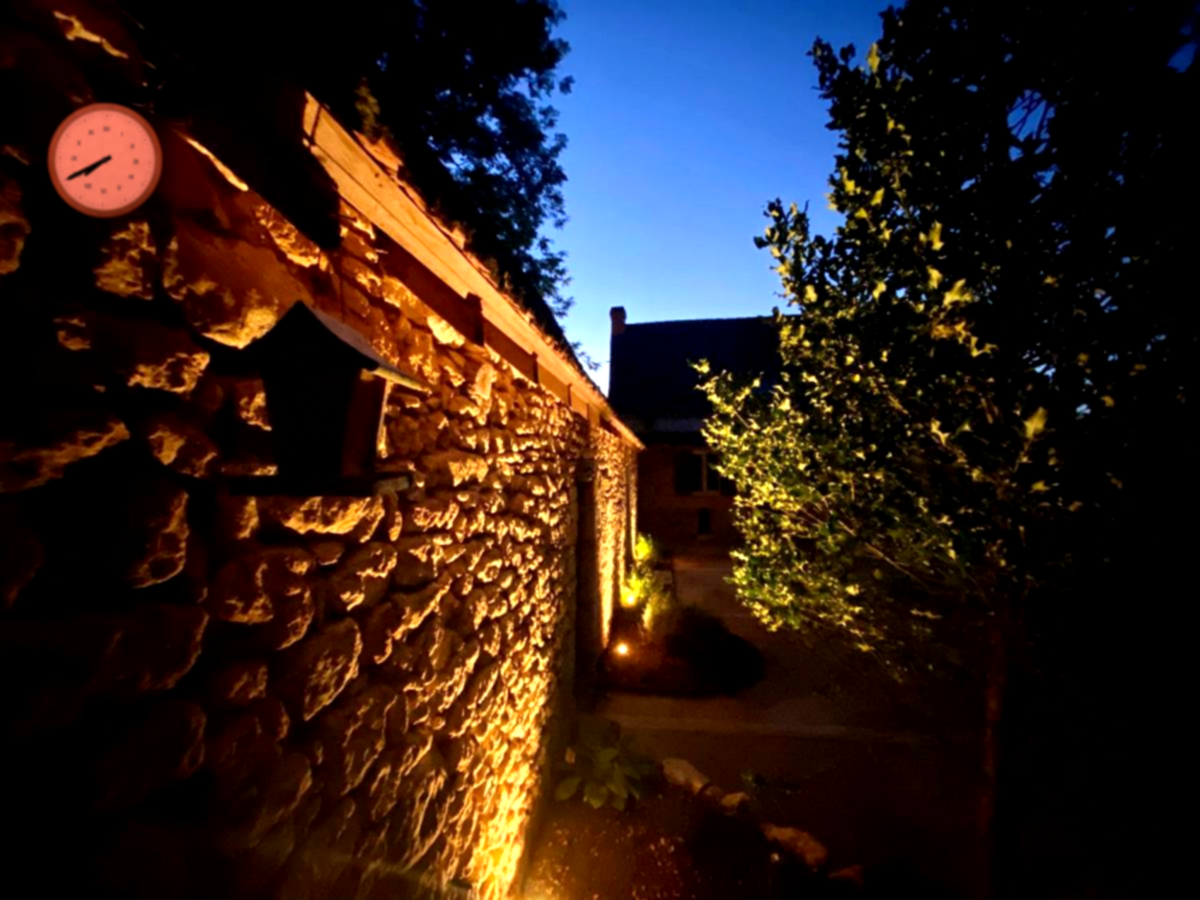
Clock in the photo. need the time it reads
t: 7:40
